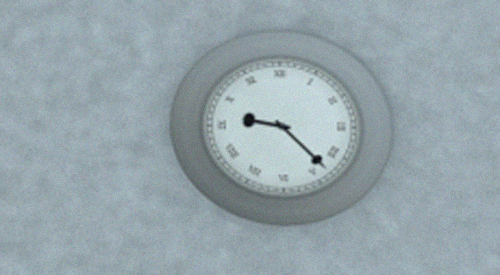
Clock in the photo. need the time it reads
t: 9:23
